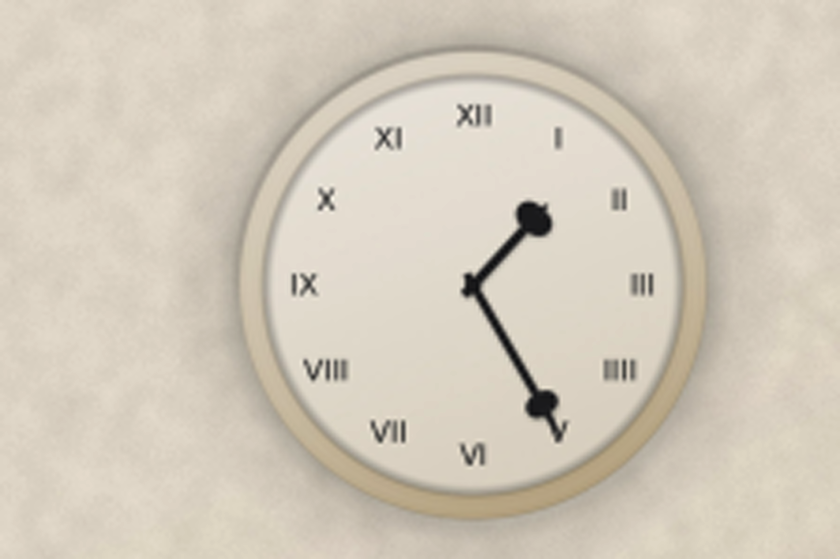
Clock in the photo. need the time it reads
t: 1:25
